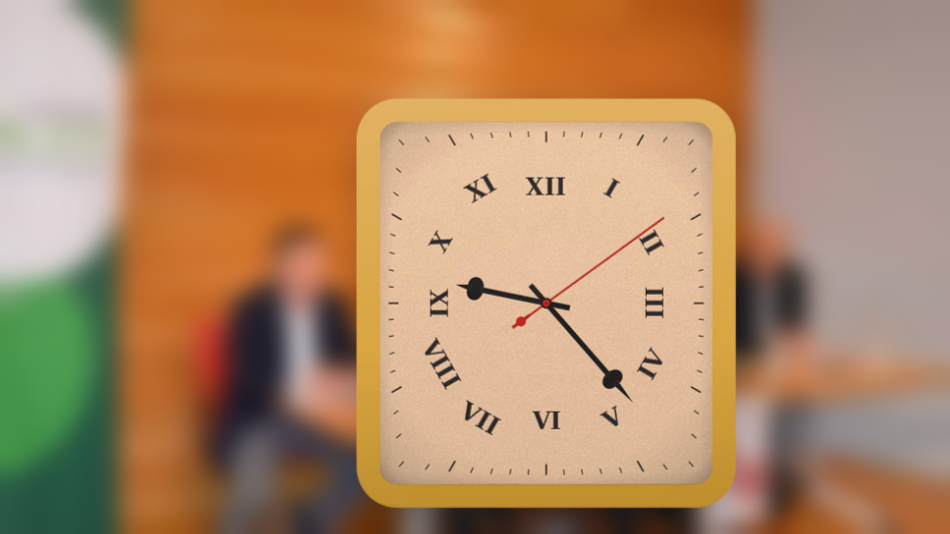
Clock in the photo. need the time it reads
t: 9:23:09
